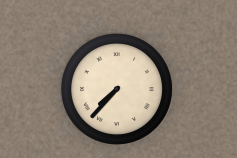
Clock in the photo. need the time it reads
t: 7:37
